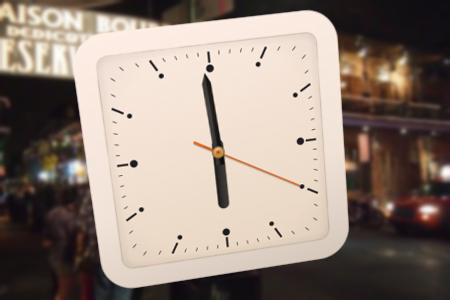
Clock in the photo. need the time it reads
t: 5:59:20
